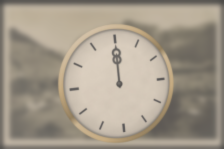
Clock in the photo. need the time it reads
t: 12:00
